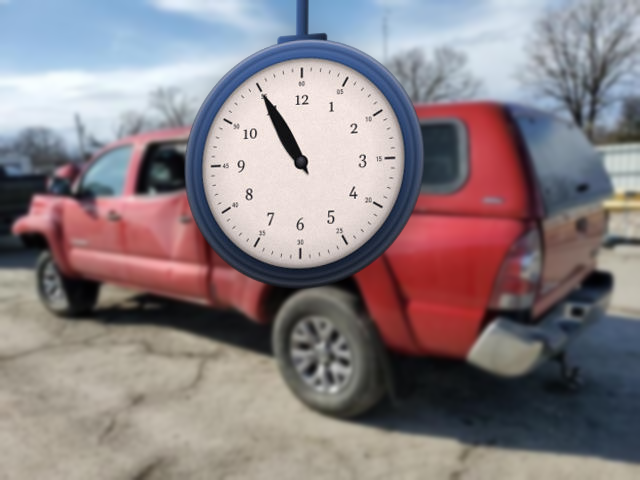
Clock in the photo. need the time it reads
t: 10:55
